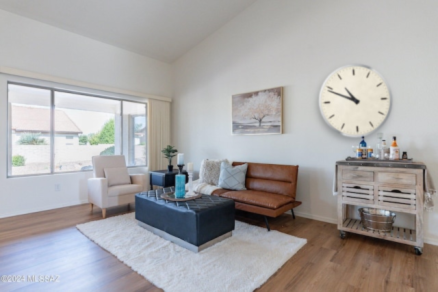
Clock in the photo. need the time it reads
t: 10:49
